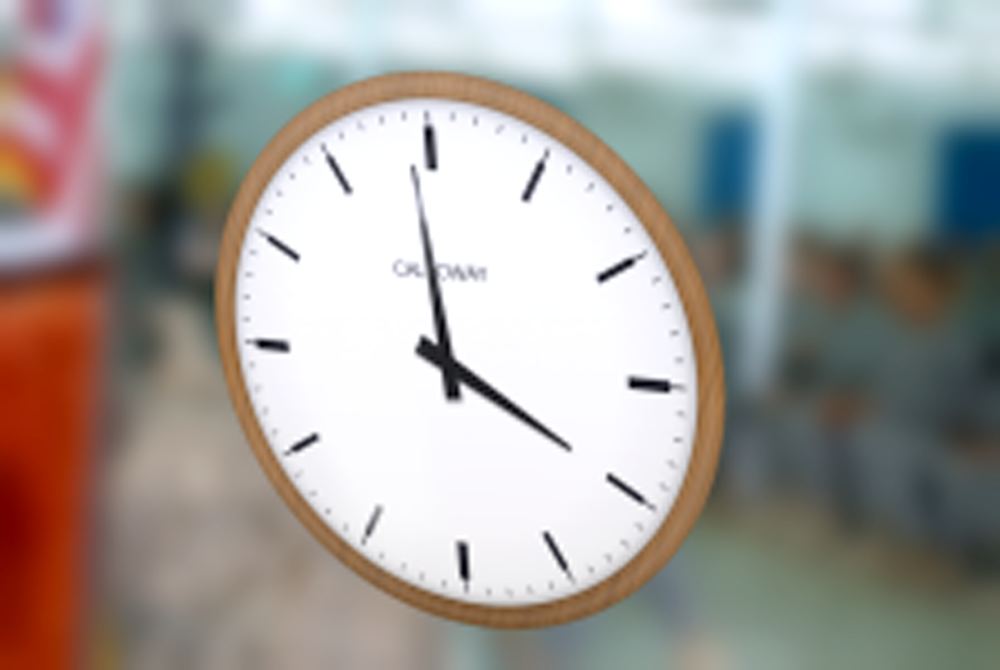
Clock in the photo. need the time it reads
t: 3:59
